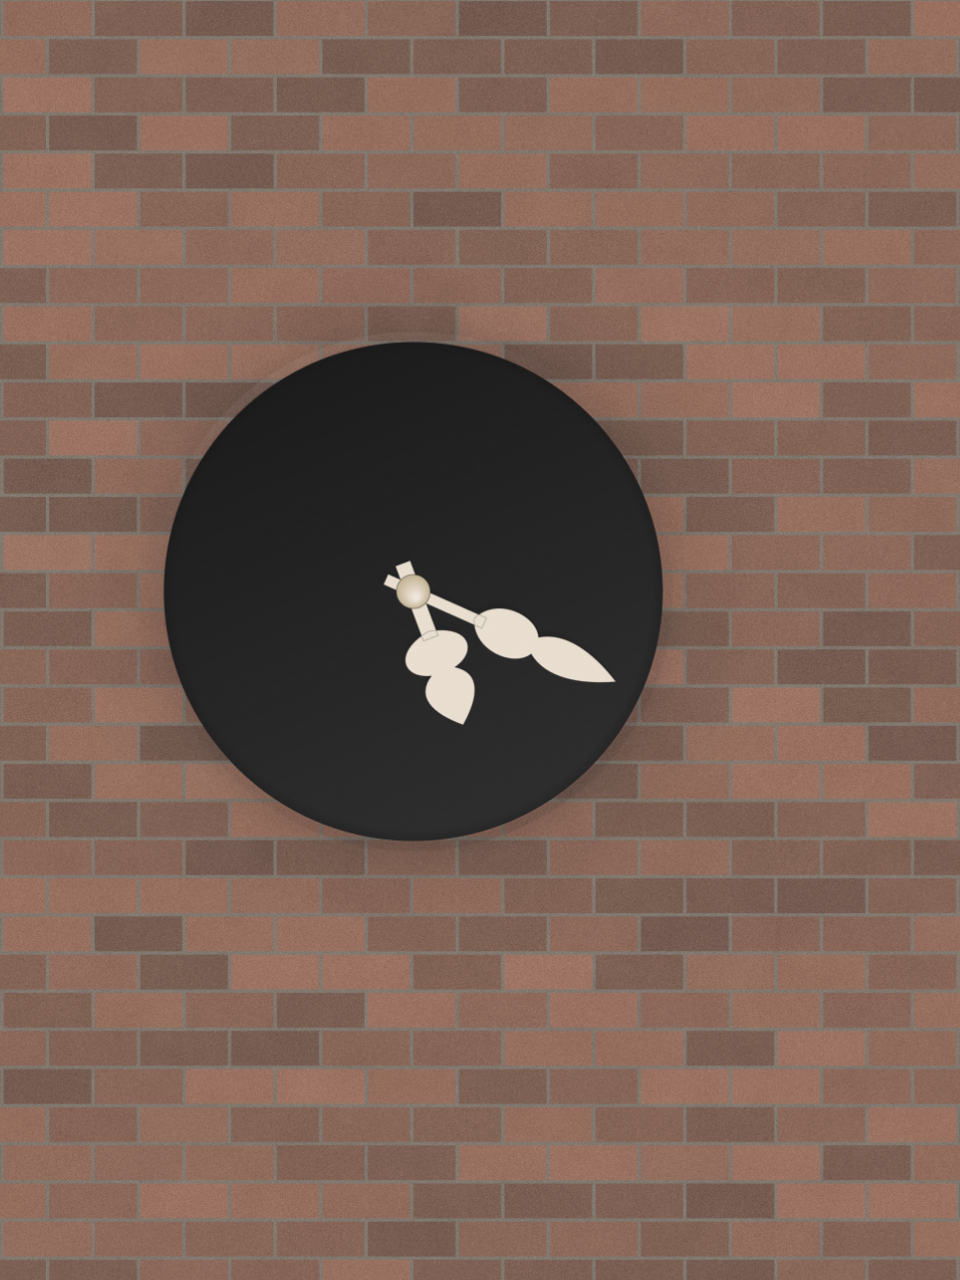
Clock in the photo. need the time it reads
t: 5:19
